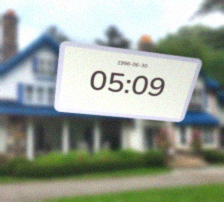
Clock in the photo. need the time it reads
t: 5:09
